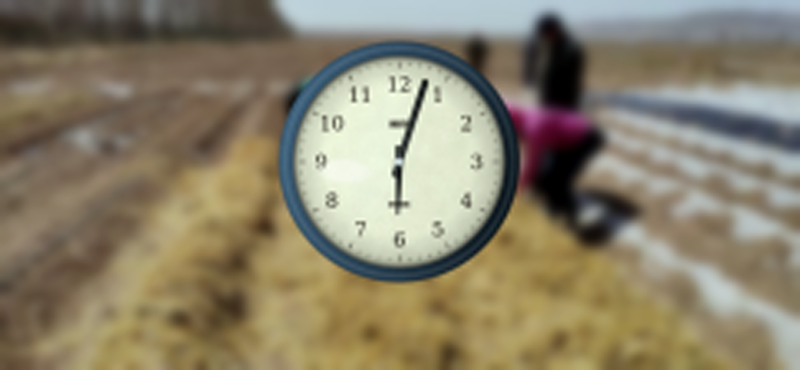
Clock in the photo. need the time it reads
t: 6:03
